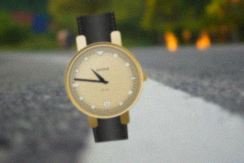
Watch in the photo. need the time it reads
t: 10:47
